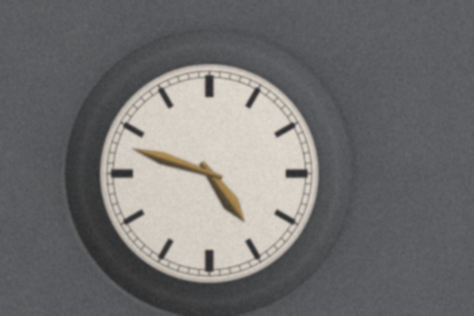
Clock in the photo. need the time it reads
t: 4:48
